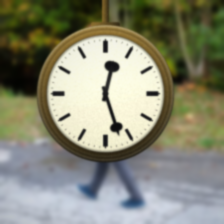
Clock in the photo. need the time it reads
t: 12:27
